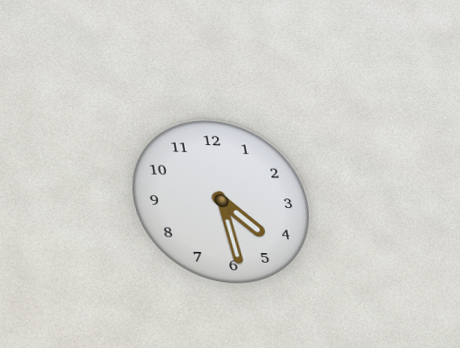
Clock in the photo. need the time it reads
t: 4:29
